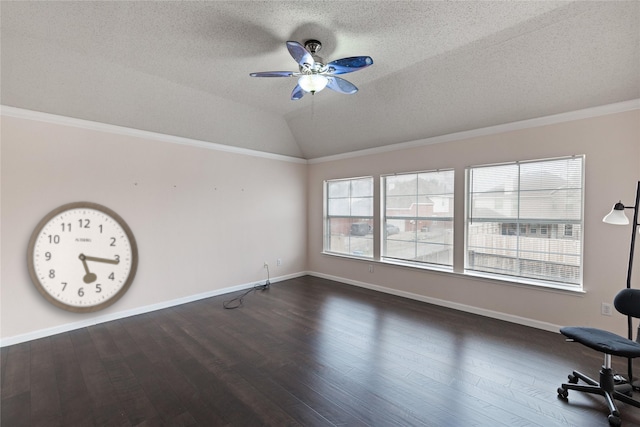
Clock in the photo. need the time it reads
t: 5:16
